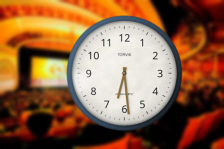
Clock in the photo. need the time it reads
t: 6:29
